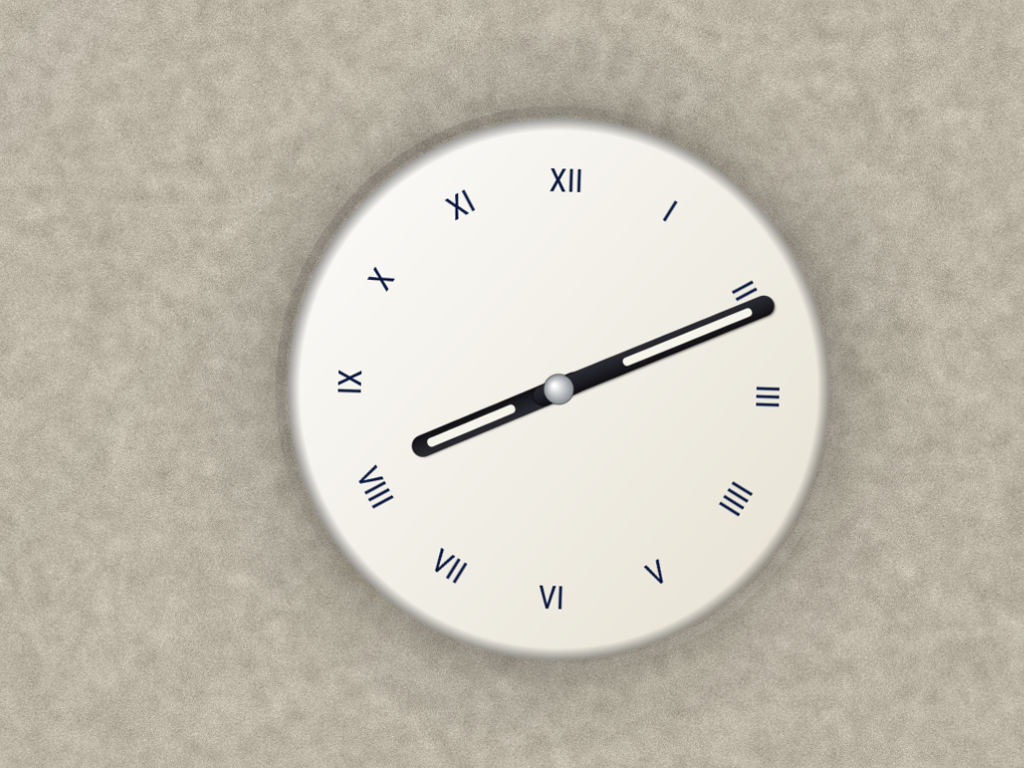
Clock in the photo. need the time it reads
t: 8:11
